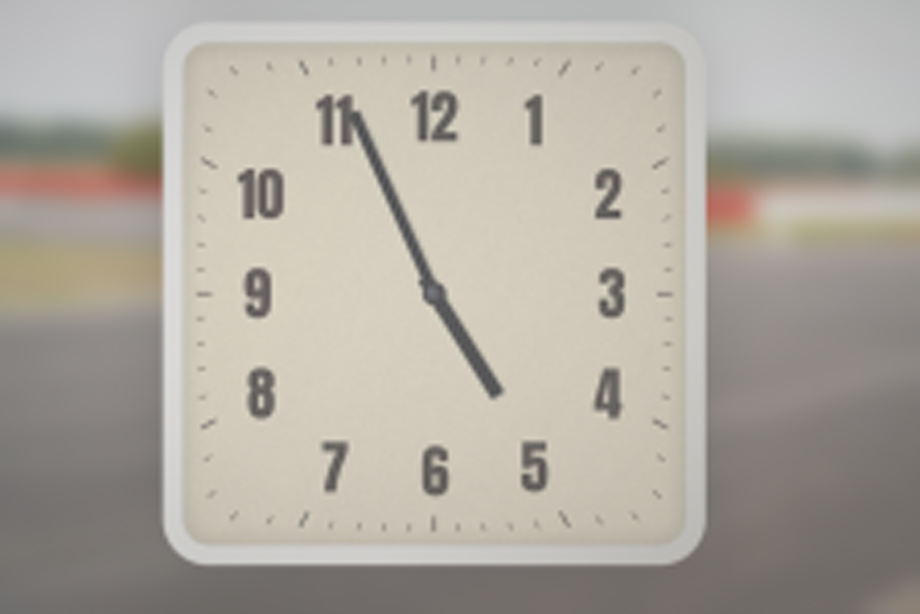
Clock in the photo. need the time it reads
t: 4:56
